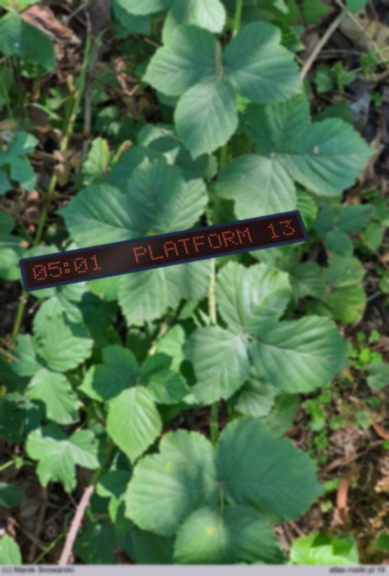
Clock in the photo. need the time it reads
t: 5:01
